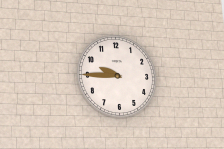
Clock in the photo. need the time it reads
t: 9:45
